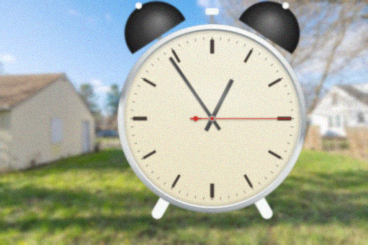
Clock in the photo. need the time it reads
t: 12:54:15
